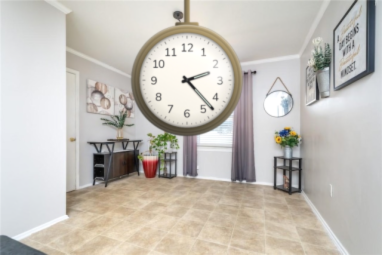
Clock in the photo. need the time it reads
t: 2:23
